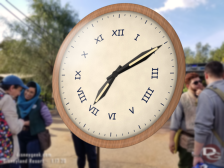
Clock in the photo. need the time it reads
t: 7:10
